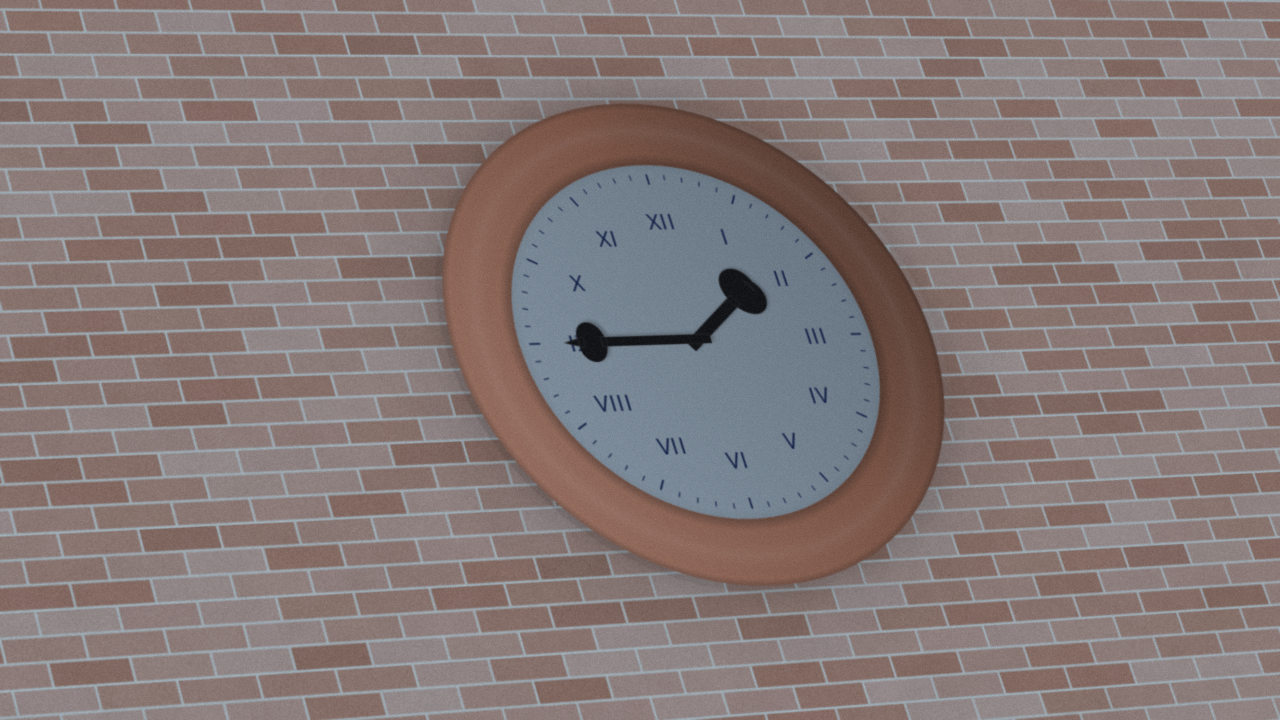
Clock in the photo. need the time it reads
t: 1:45
